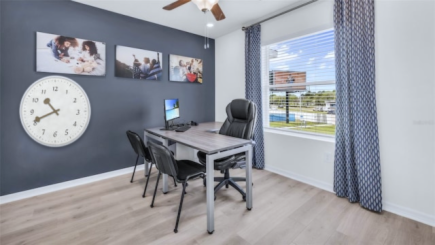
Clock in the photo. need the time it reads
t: 10:41
